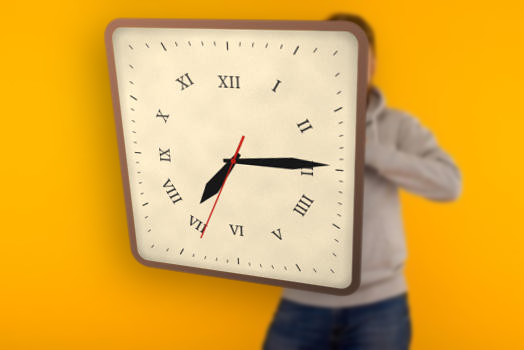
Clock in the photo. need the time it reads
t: 7:14:34
